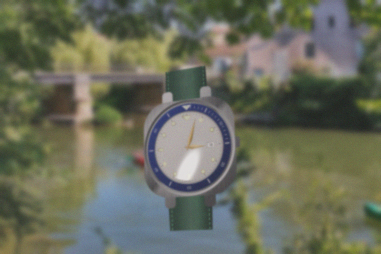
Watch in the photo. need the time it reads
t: 3:03
